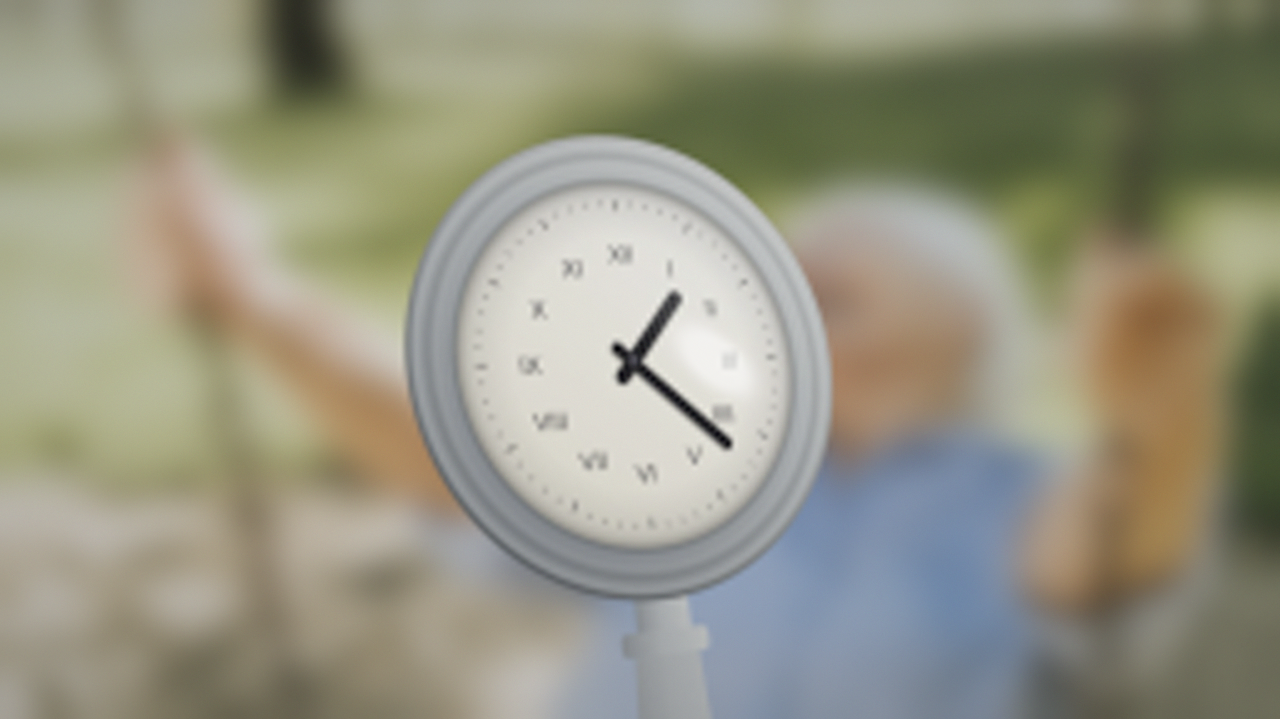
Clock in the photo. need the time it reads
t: 1:22
